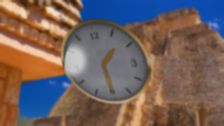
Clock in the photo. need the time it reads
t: 1:30
